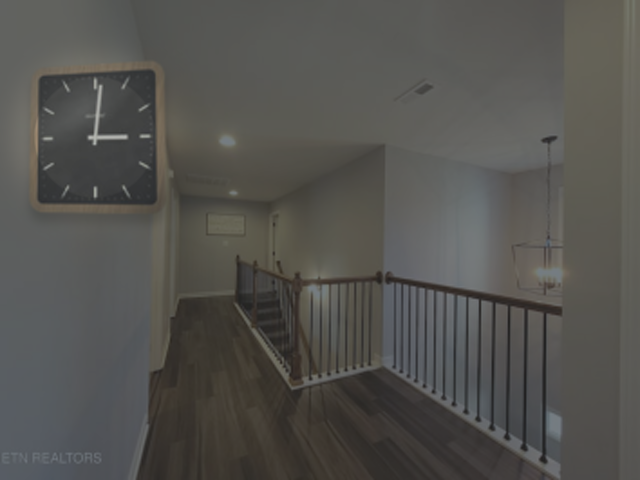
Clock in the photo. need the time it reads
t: 3:01
